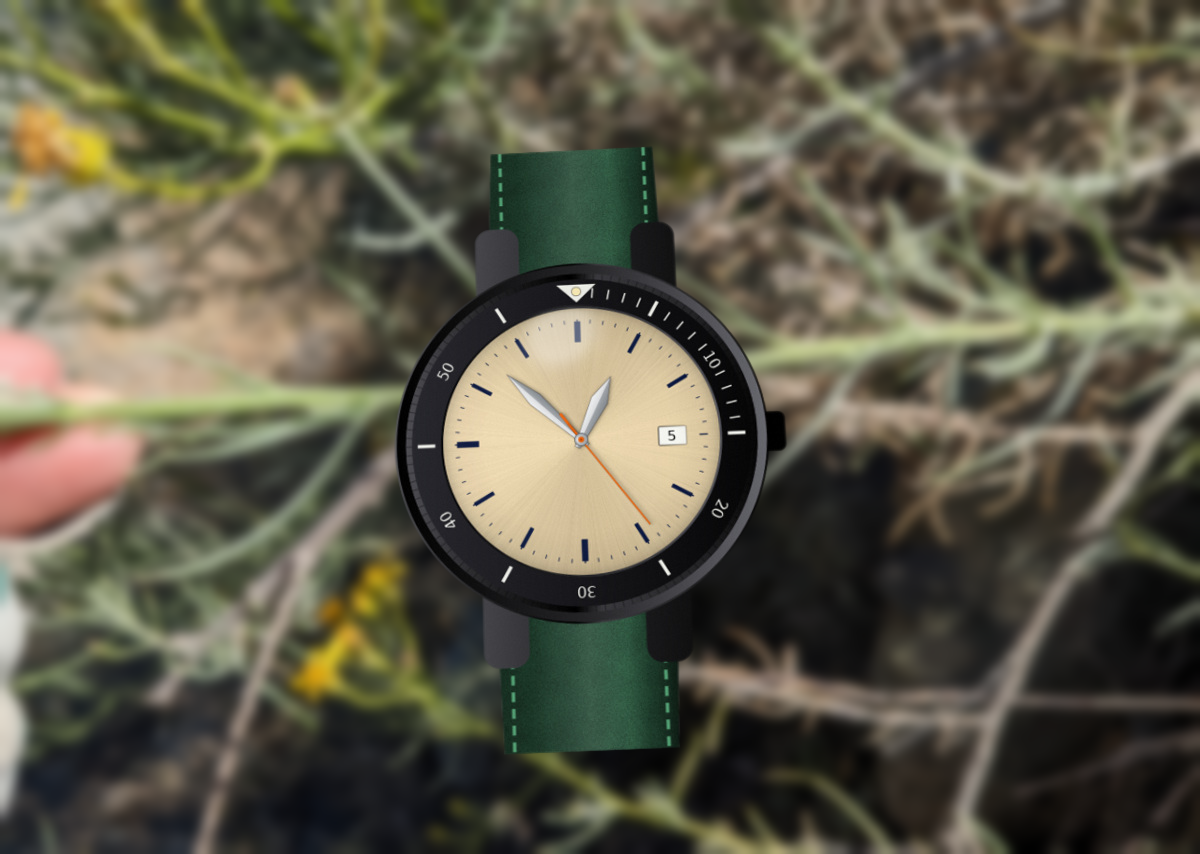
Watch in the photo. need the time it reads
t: 12:52:24
